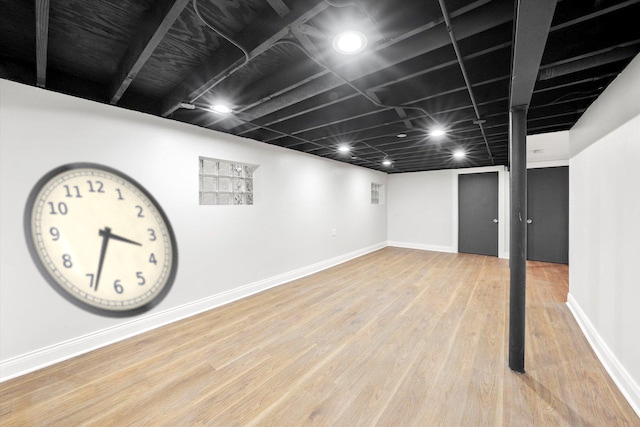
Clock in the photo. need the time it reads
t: 3:34
